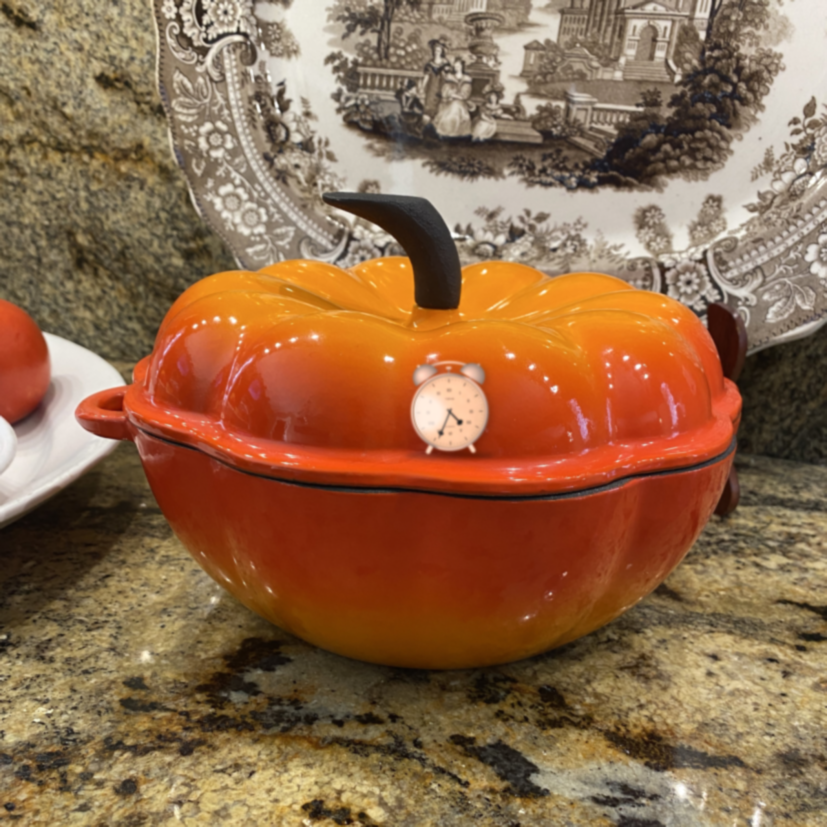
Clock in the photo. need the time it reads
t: 4:34
